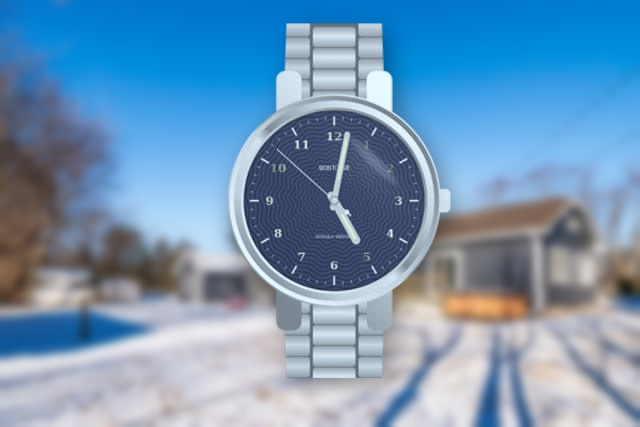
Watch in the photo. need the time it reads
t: 5:01:52
